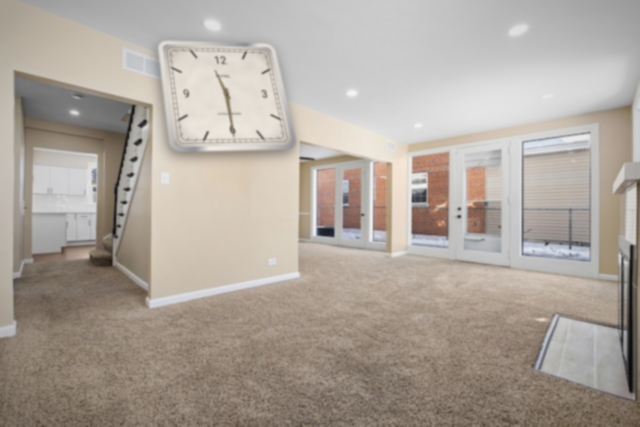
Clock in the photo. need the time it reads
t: 11:30
